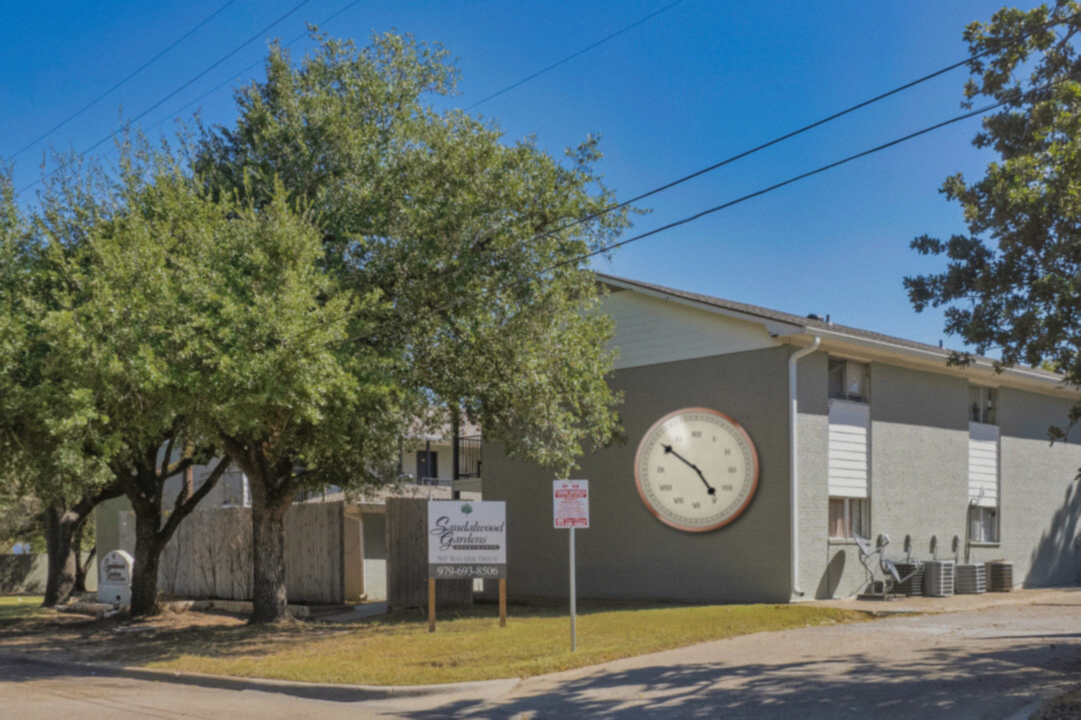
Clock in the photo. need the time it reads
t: 4:51
